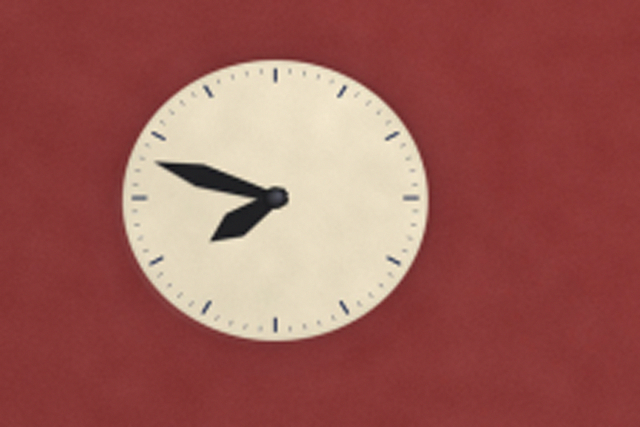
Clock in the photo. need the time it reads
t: 7:48
